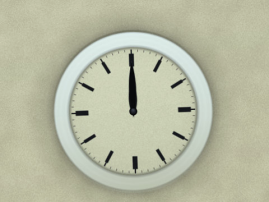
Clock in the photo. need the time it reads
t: 12:00
